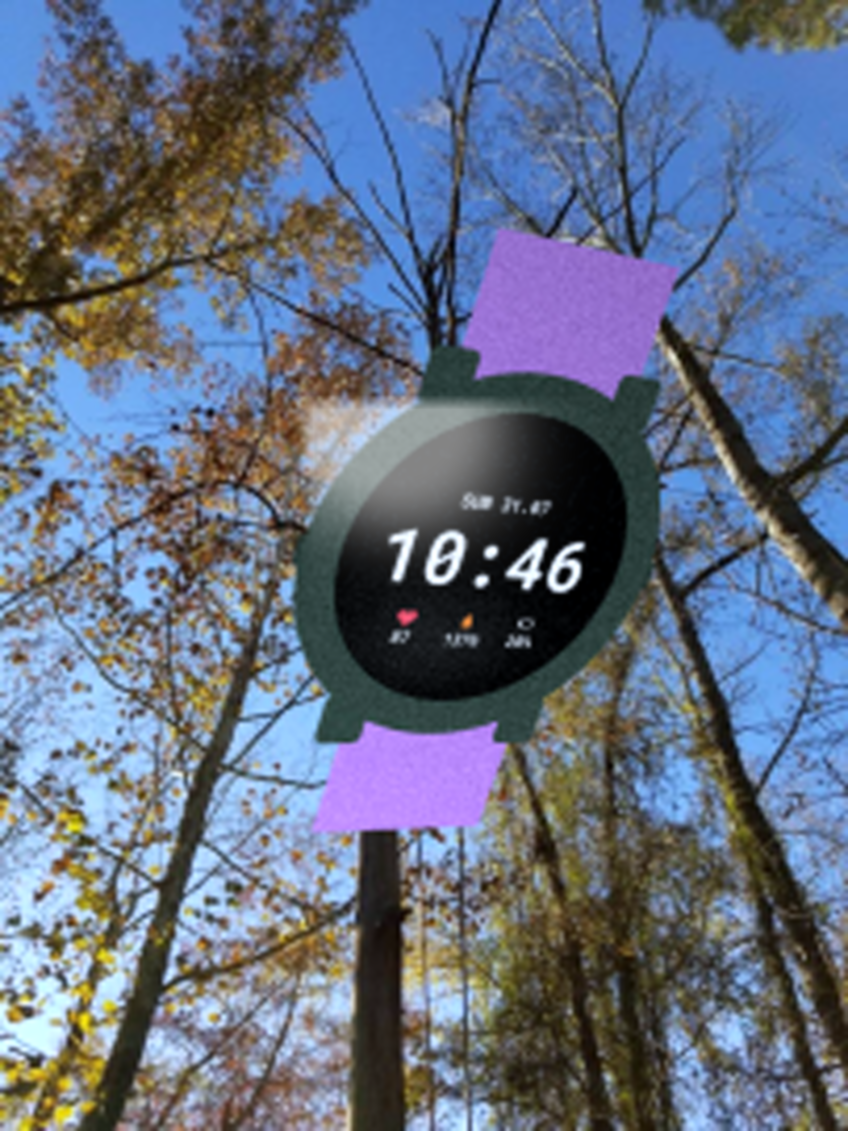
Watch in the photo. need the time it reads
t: 10:46
